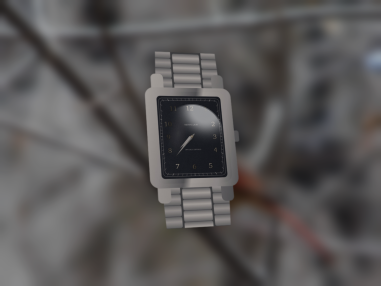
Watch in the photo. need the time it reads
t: 7:37
